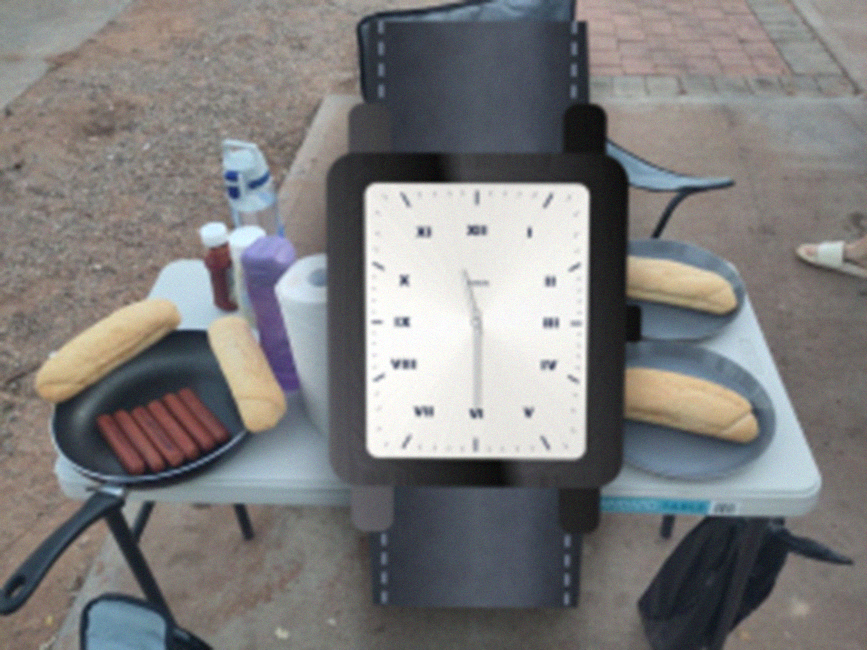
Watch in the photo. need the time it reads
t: 11:30
